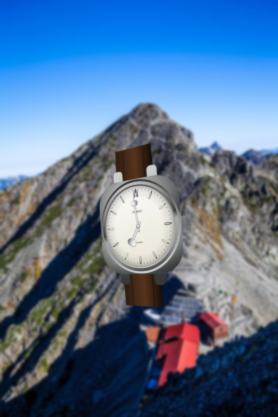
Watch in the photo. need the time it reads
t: 6:59
